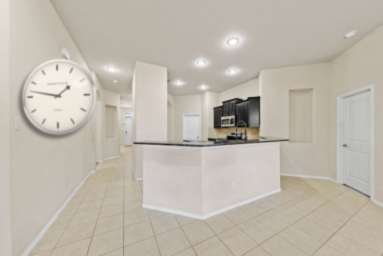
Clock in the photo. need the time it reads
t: 1:47
